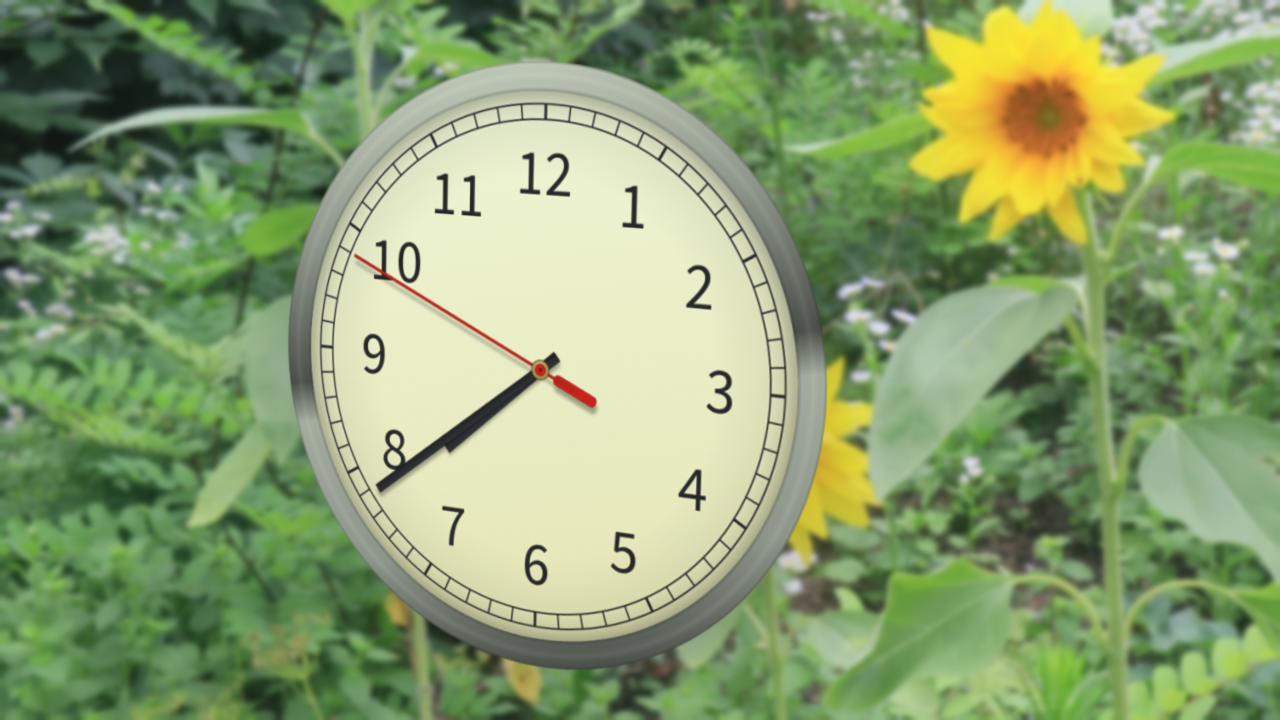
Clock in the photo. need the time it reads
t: 7:38:49
